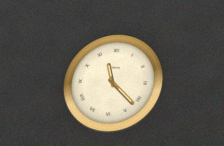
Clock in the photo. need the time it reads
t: 11:22
